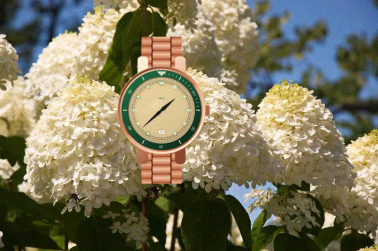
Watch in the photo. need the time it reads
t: 1:38
